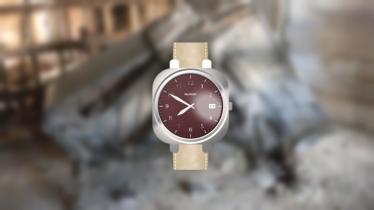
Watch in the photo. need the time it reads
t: 7:50
